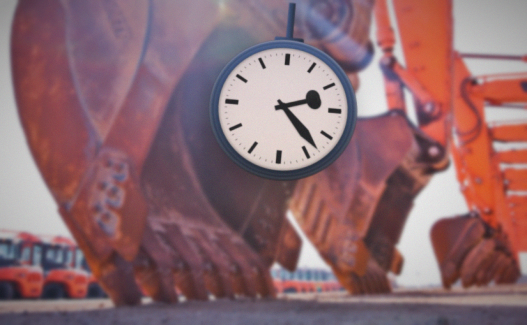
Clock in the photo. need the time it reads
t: 2:23
